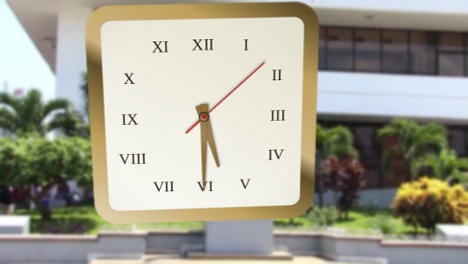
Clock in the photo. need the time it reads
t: 5:30:08
